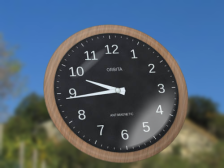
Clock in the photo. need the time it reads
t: 9:44
